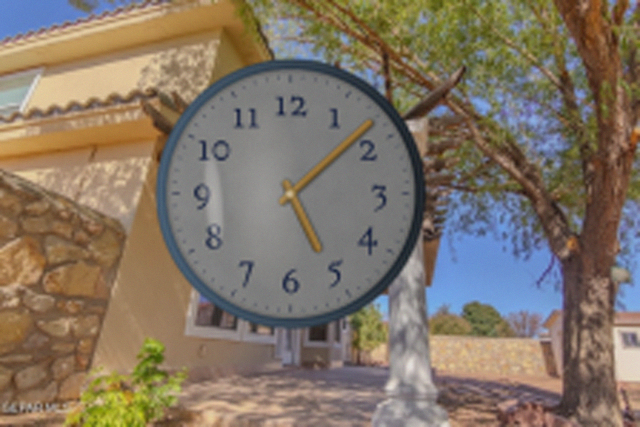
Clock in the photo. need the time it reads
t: 5:08
